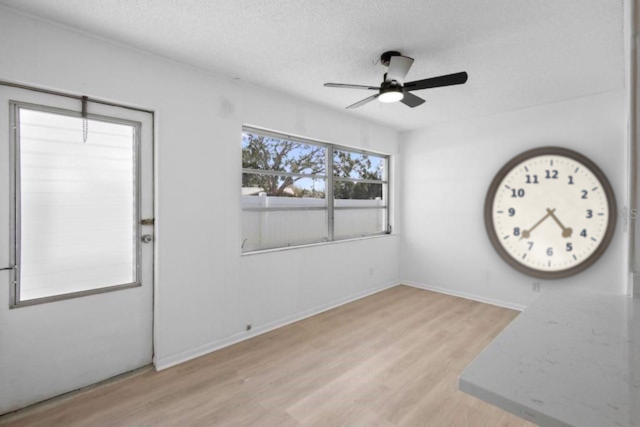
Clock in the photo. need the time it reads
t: 4:38
